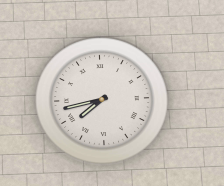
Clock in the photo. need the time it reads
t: 7:43
